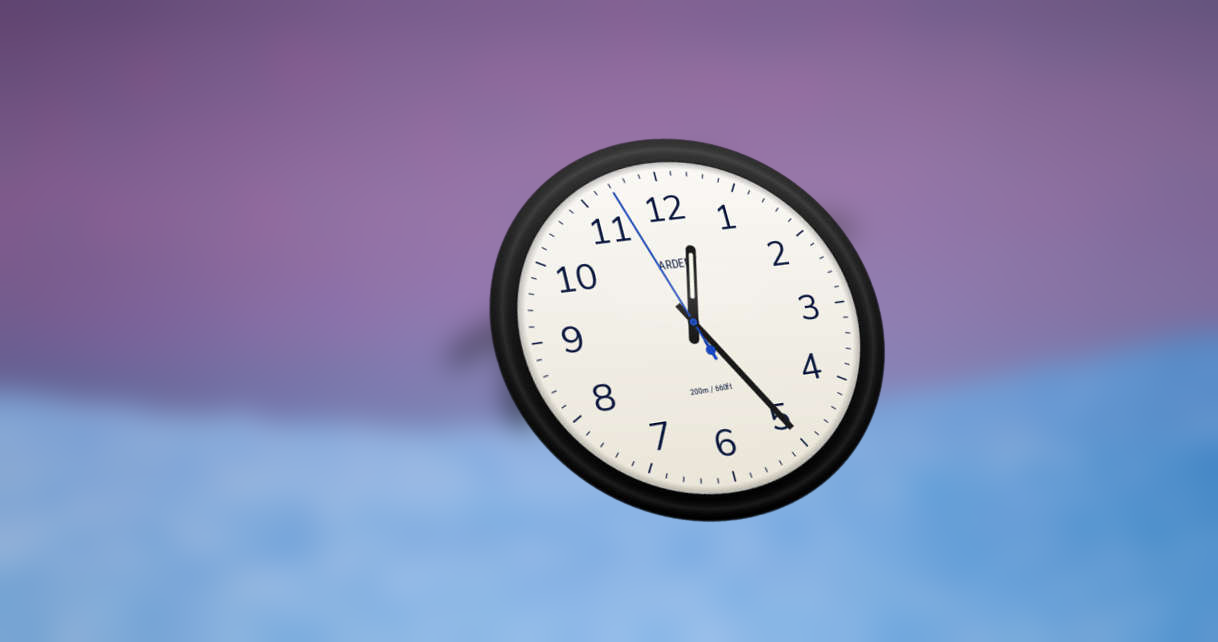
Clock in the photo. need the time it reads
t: 12:24:57
